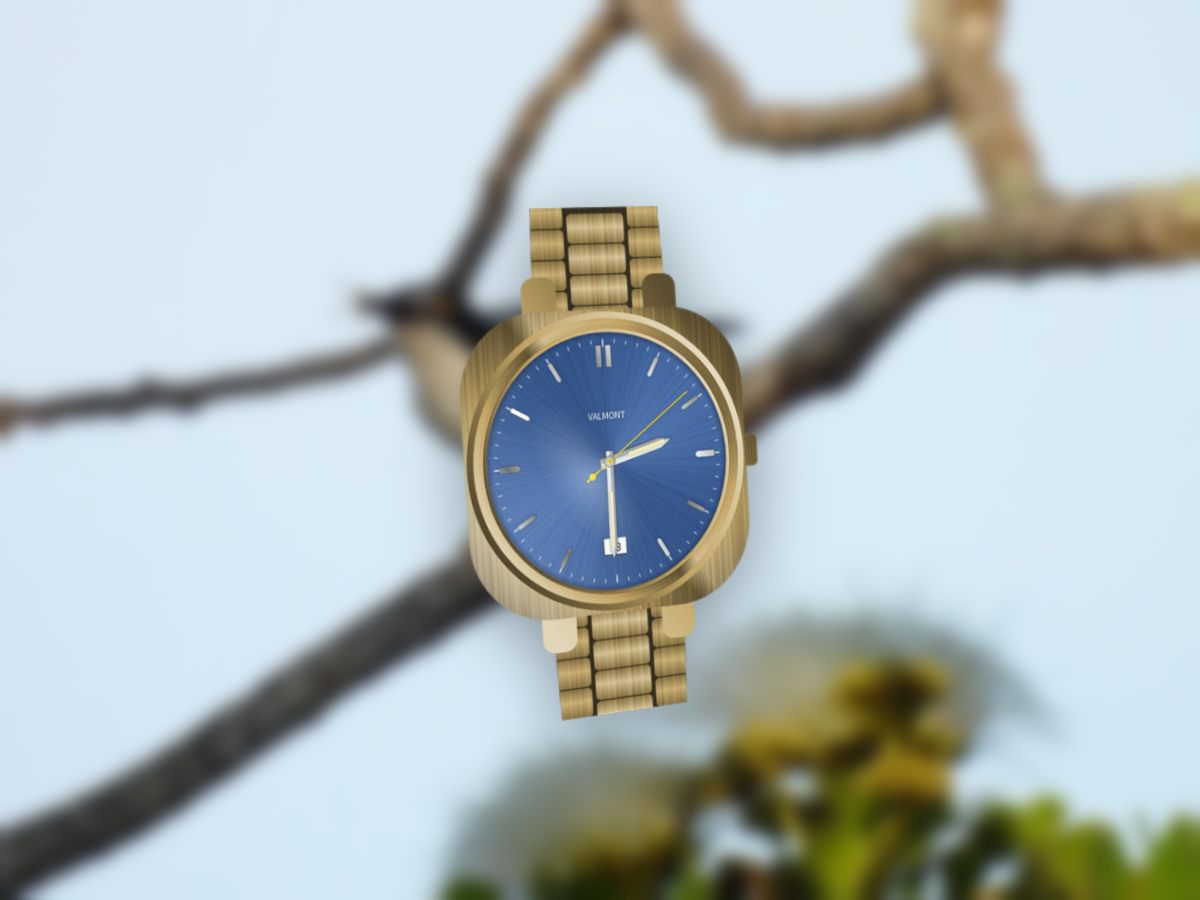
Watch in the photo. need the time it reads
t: 2:30:09
